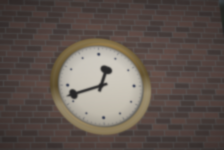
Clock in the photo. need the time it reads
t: 12:42
